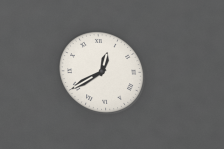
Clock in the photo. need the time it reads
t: 12:40
